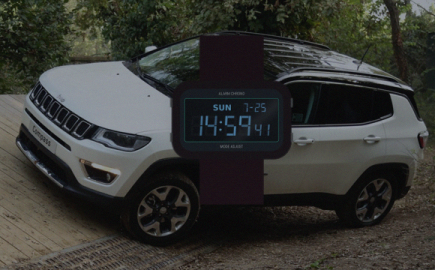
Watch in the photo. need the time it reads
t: 14:59:41
